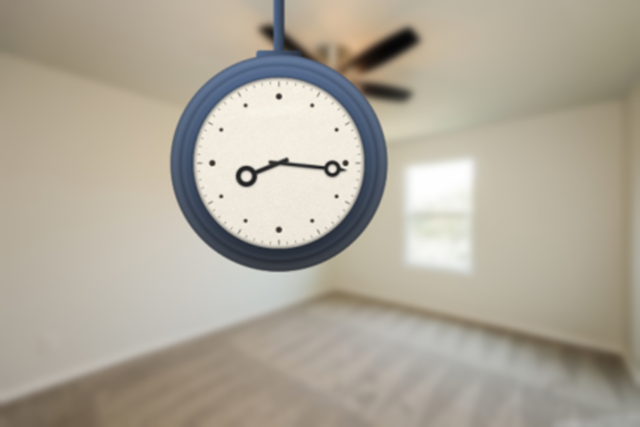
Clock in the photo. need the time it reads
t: 8:16
